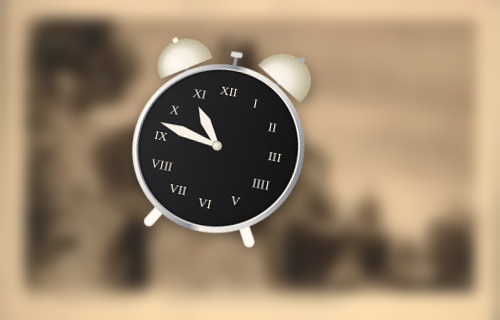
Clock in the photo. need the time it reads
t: 10:47
